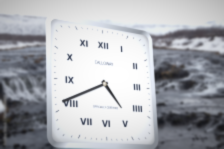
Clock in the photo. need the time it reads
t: 4:41
